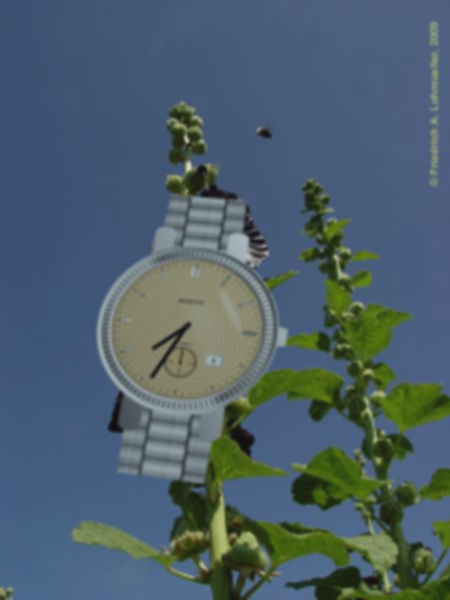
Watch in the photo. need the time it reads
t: 7:34
